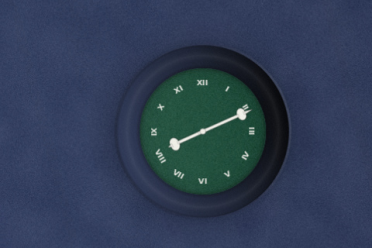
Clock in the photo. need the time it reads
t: 8:11
